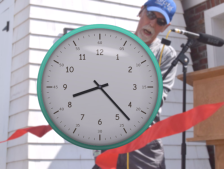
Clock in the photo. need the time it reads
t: 8:23
